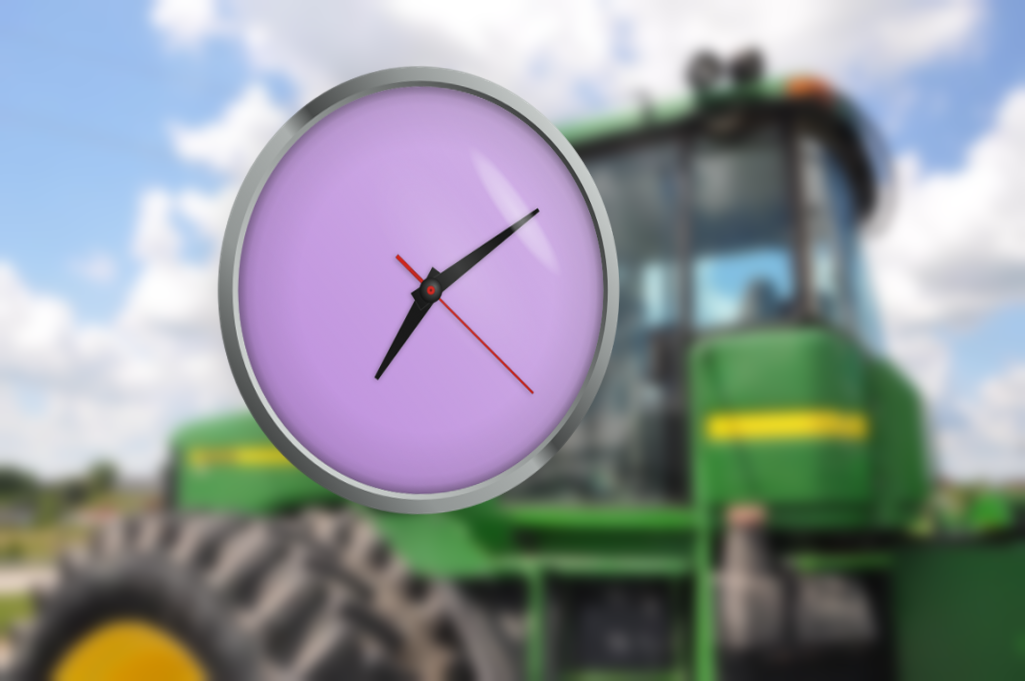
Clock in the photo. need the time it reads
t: 7:09:22
